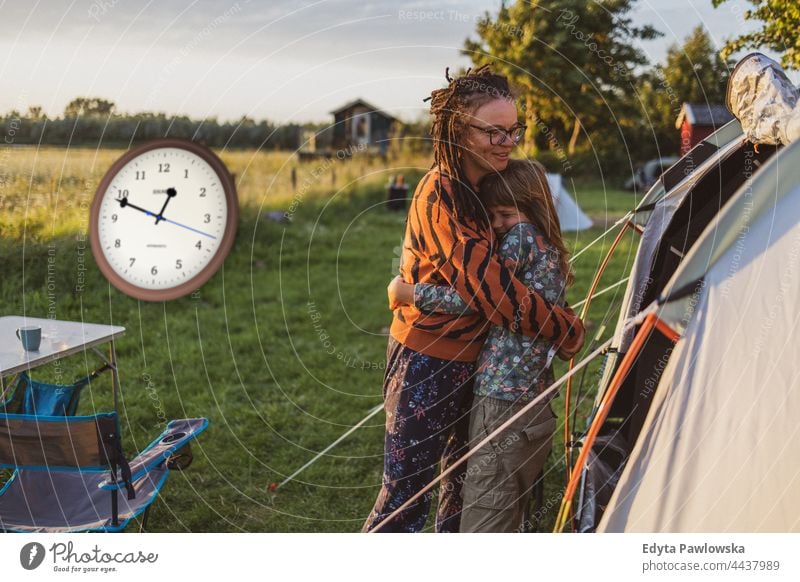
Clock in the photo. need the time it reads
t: 12:48:18
